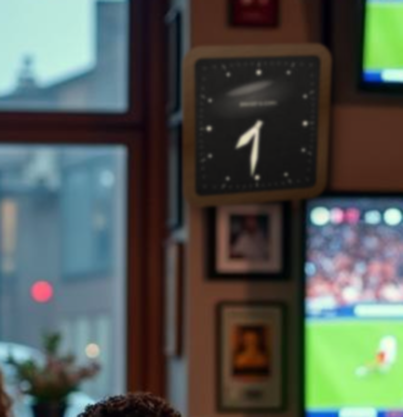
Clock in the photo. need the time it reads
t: 7:31
